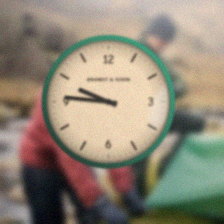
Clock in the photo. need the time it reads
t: 9:46
